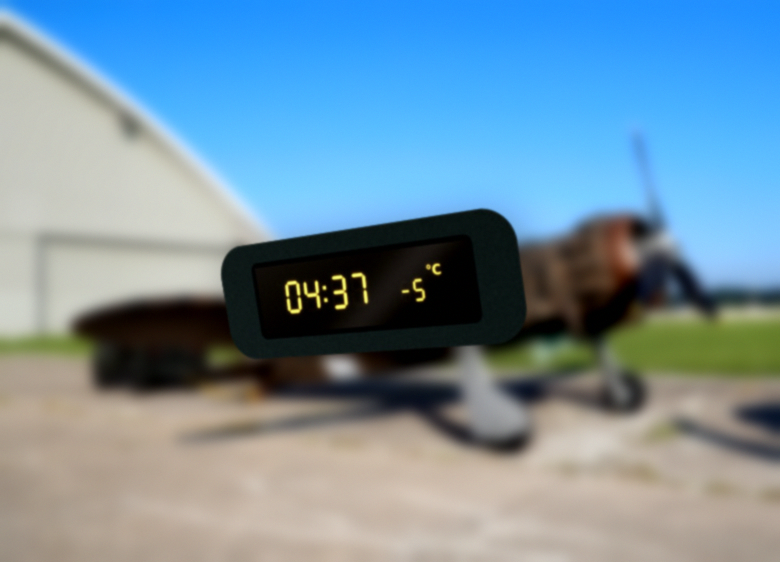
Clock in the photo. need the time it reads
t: 4:37
